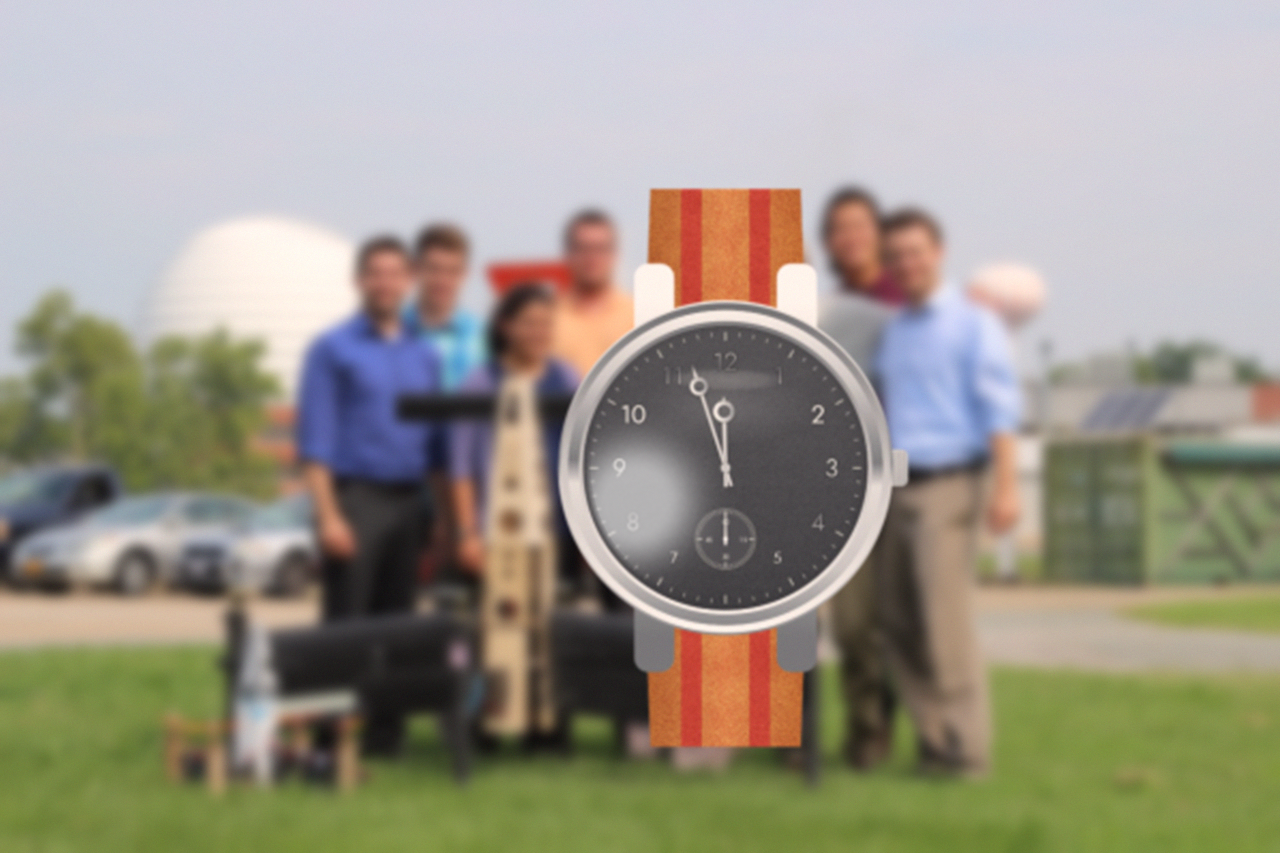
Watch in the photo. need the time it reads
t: 11:57
